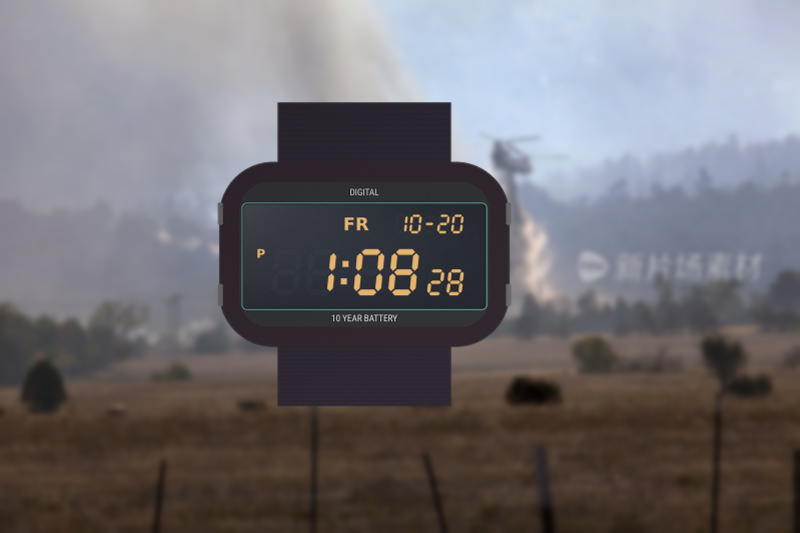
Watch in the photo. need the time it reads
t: 1:08:28
